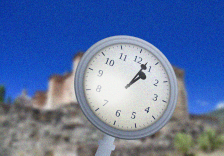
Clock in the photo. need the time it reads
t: 1:03
